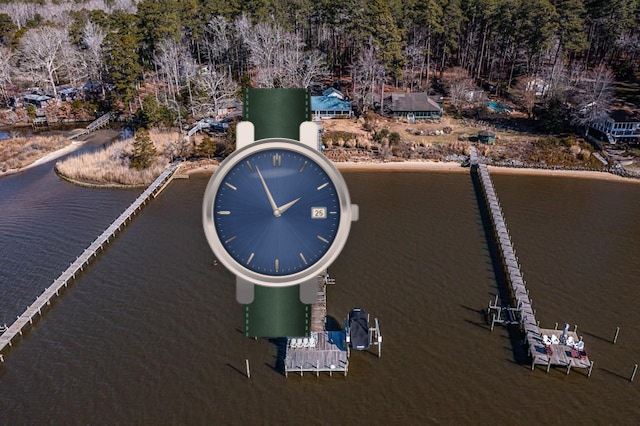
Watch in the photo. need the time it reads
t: 1:56
